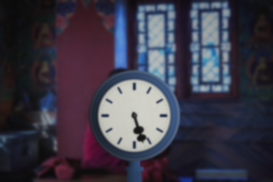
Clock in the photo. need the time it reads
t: 5:27
